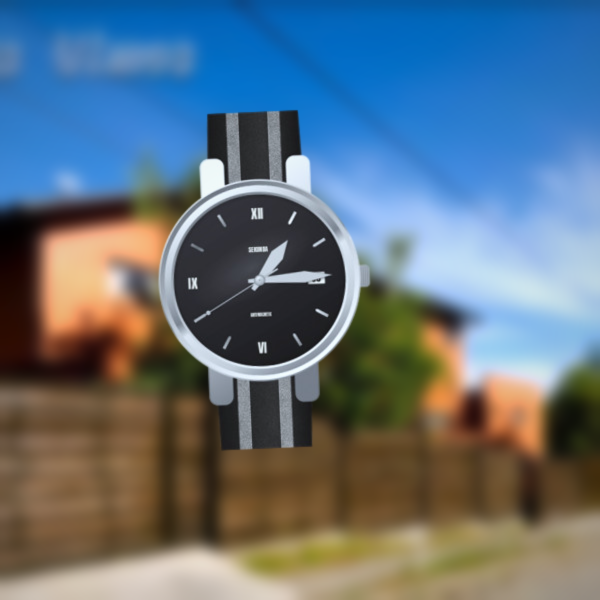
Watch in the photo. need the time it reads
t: 1:14:40
